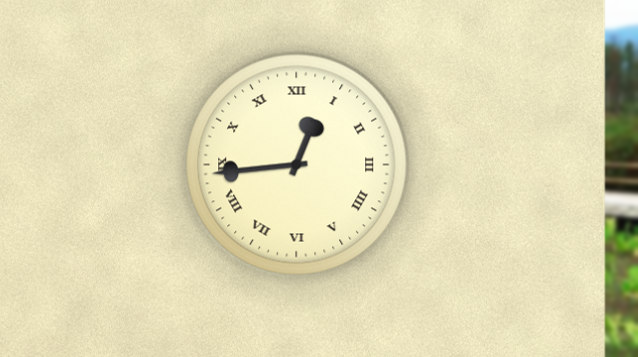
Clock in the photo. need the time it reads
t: 12:44
